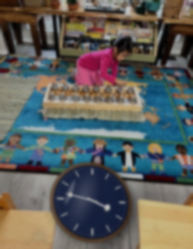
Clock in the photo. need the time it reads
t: 3:47
